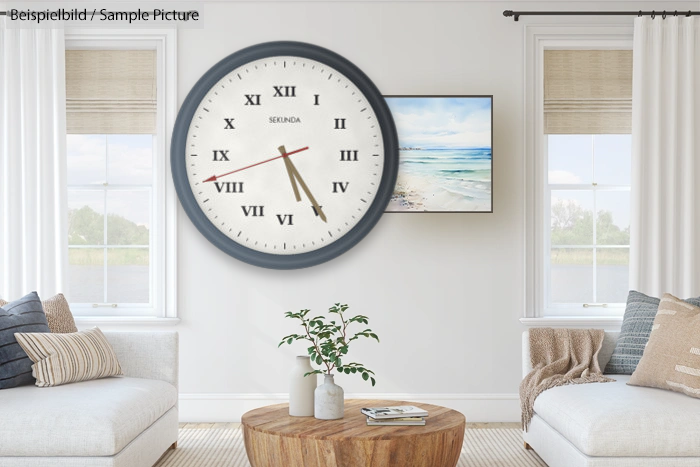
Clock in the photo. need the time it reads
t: 5:24:42
